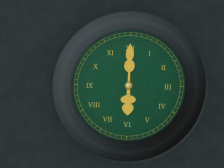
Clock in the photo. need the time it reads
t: 6:00
